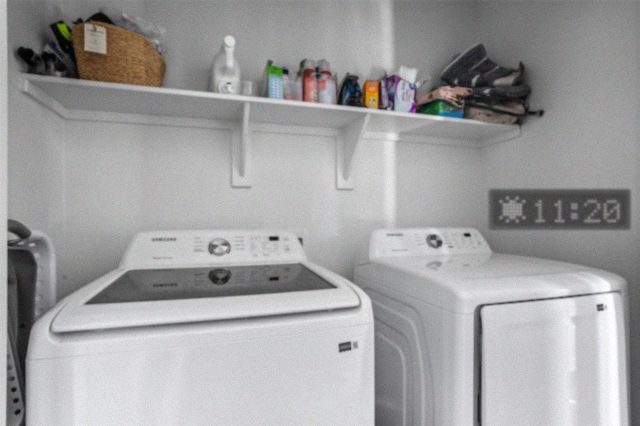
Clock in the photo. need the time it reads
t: 11:20
